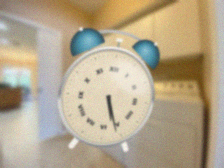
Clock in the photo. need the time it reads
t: 5:26
